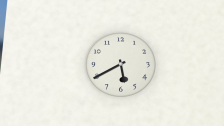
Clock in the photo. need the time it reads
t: 5:40
